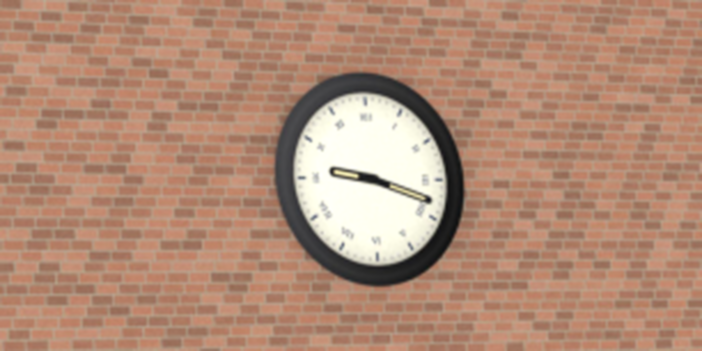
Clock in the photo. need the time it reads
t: 9:18
